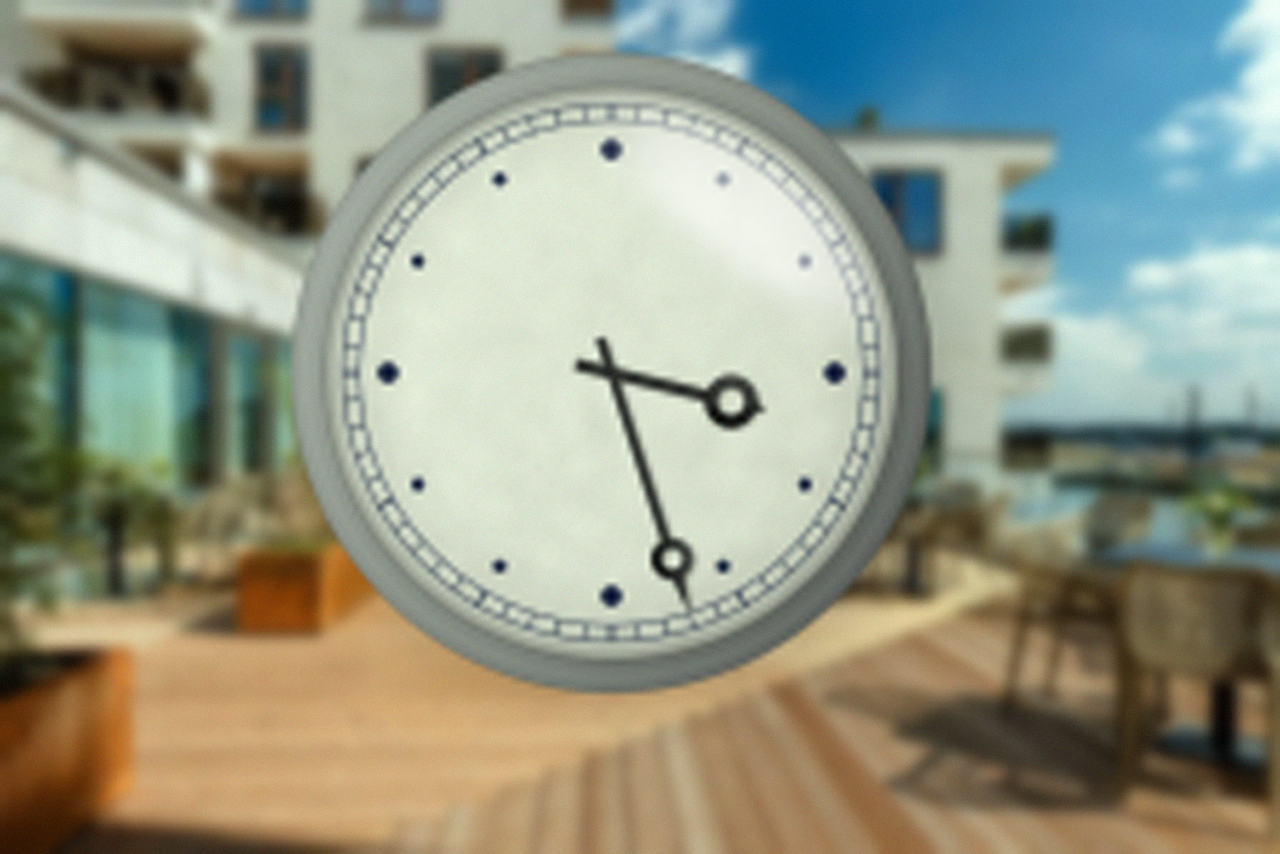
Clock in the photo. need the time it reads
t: 3:27
